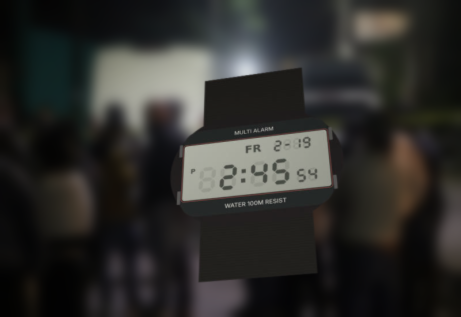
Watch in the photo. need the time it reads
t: 2:45:54
